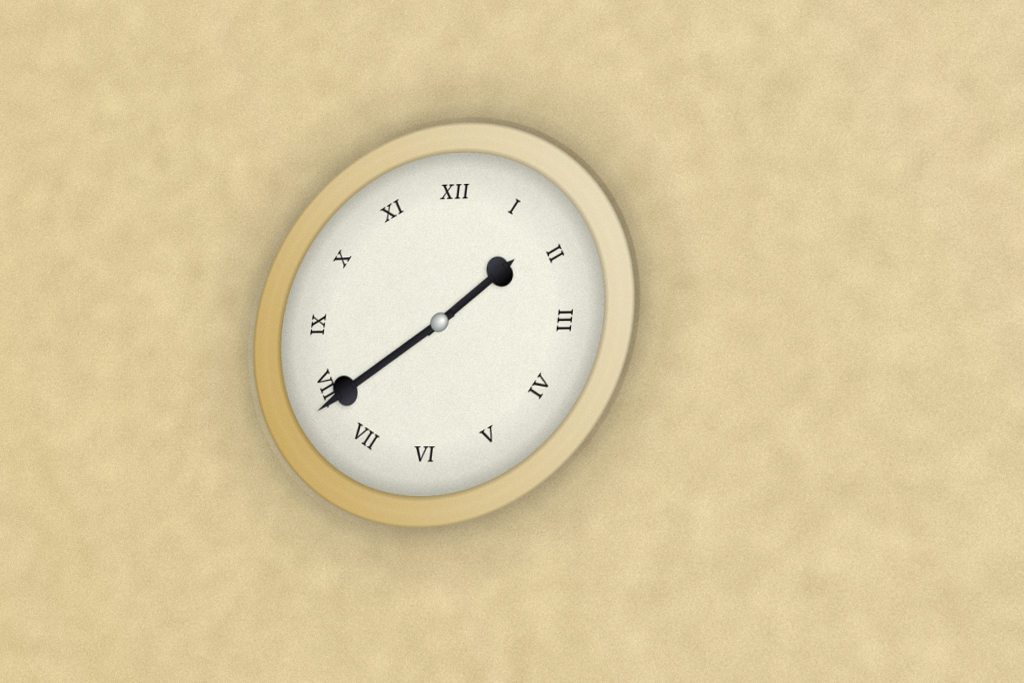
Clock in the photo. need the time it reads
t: 1:39
